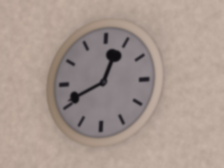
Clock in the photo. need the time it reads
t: 12:41
